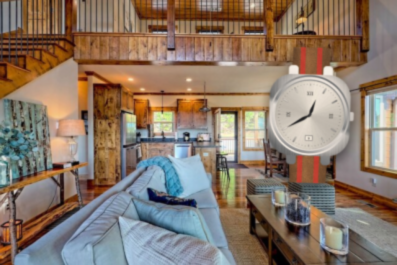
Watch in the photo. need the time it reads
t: 12:40
